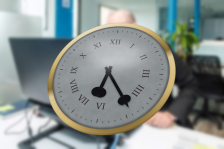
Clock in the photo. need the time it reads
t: 6:24
